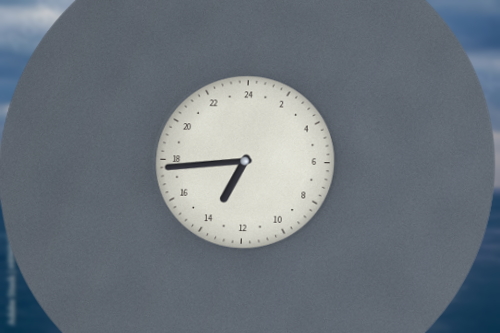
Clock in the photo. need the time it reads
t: 13:44
